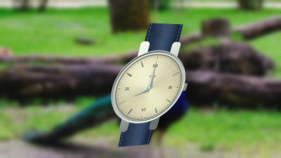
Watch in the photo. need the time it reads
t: 8:00
